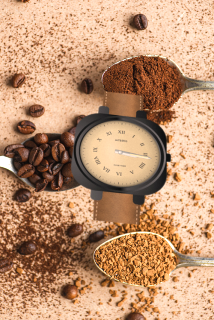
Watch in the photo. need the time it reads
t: 3:16
